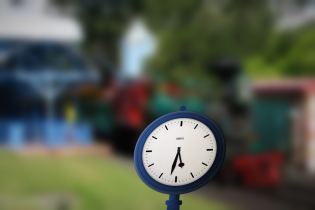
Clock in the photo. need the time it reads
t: 5:32
